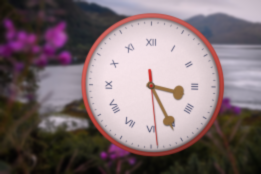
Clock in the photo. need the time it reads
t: 3:25:29
